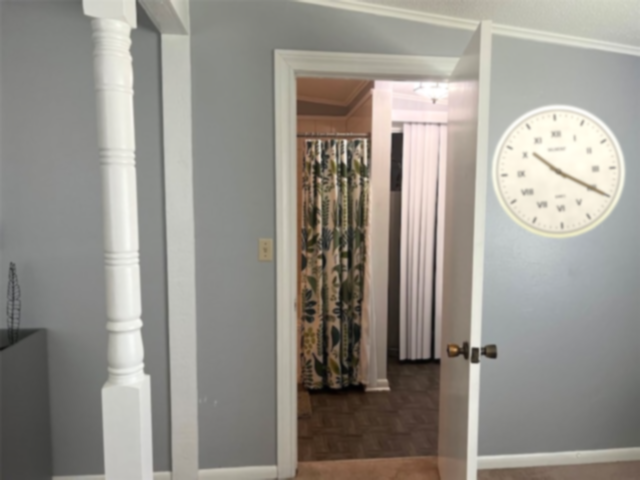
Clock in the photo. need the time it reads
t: 10:20
